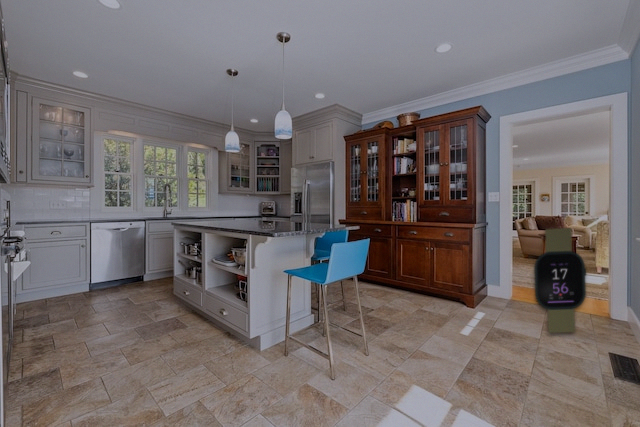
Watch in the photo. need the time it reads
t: 17:56
